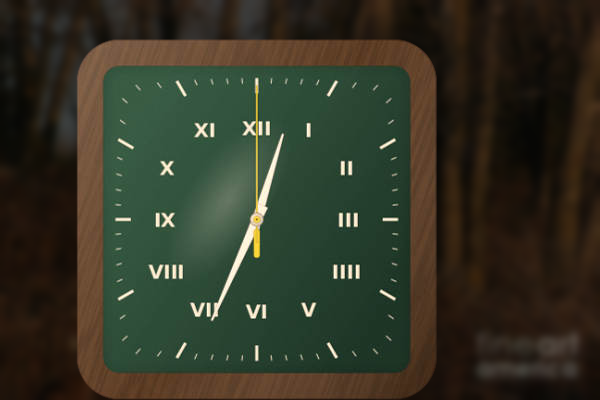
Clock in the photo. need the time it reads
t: 12:34:00
